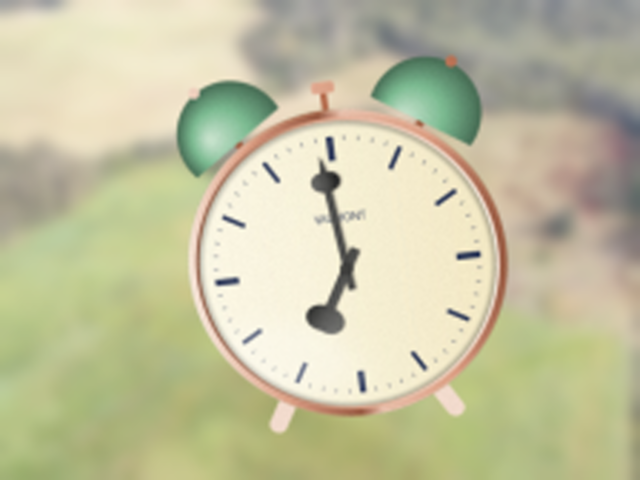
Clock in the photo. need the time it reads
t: 6:59
